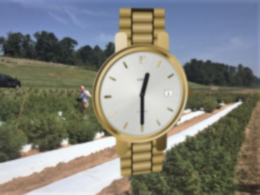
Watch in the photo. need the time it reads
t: 12:30
